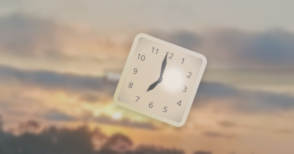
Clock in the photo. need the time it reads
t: 6:59
